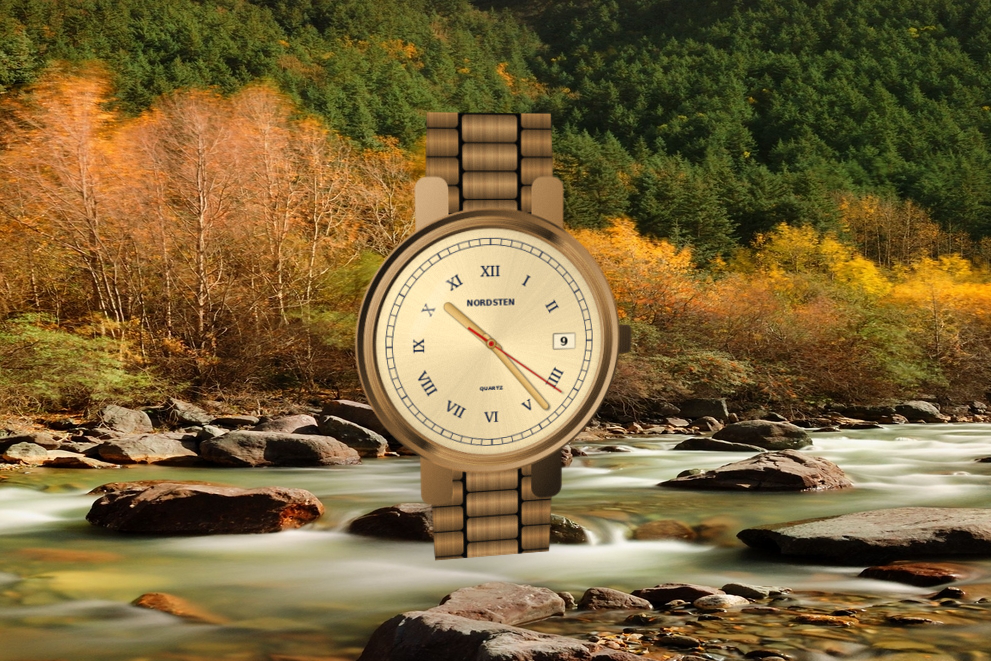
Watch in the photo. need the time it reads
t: 10:23:21
